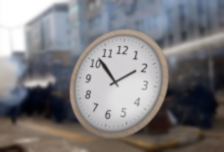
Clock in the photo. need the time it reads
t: 1:52
